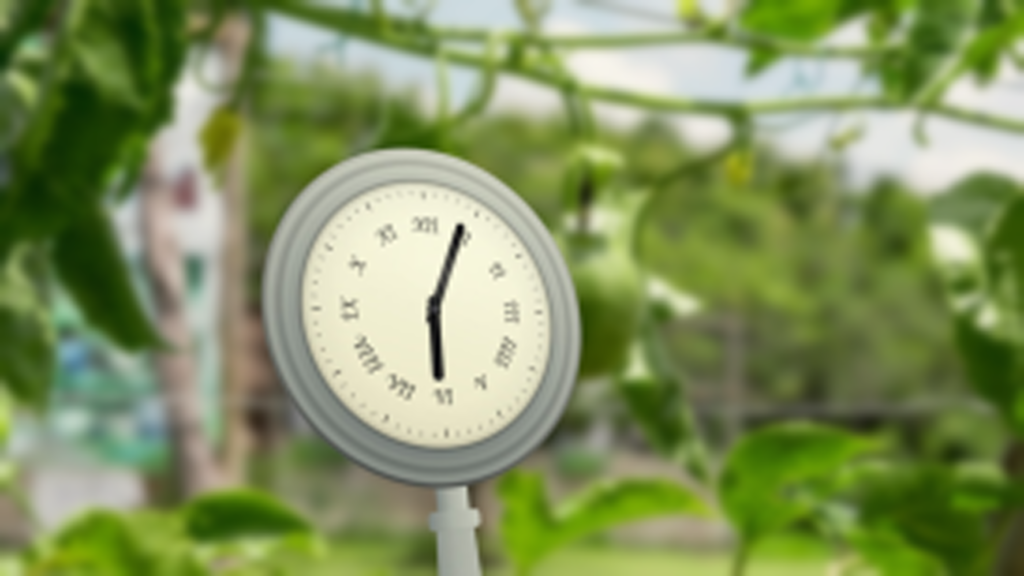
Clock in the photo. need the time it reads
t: 6:04
